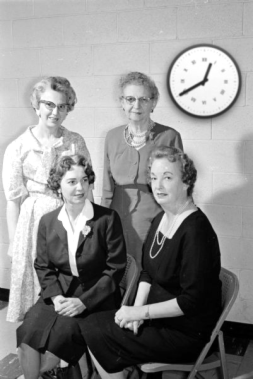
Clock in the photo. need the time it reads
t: 12:40
